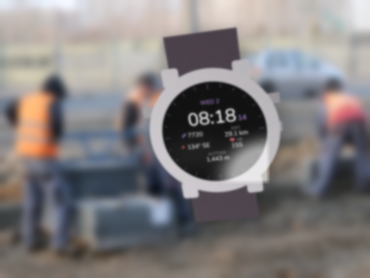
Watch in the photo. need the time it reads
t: 8:18
